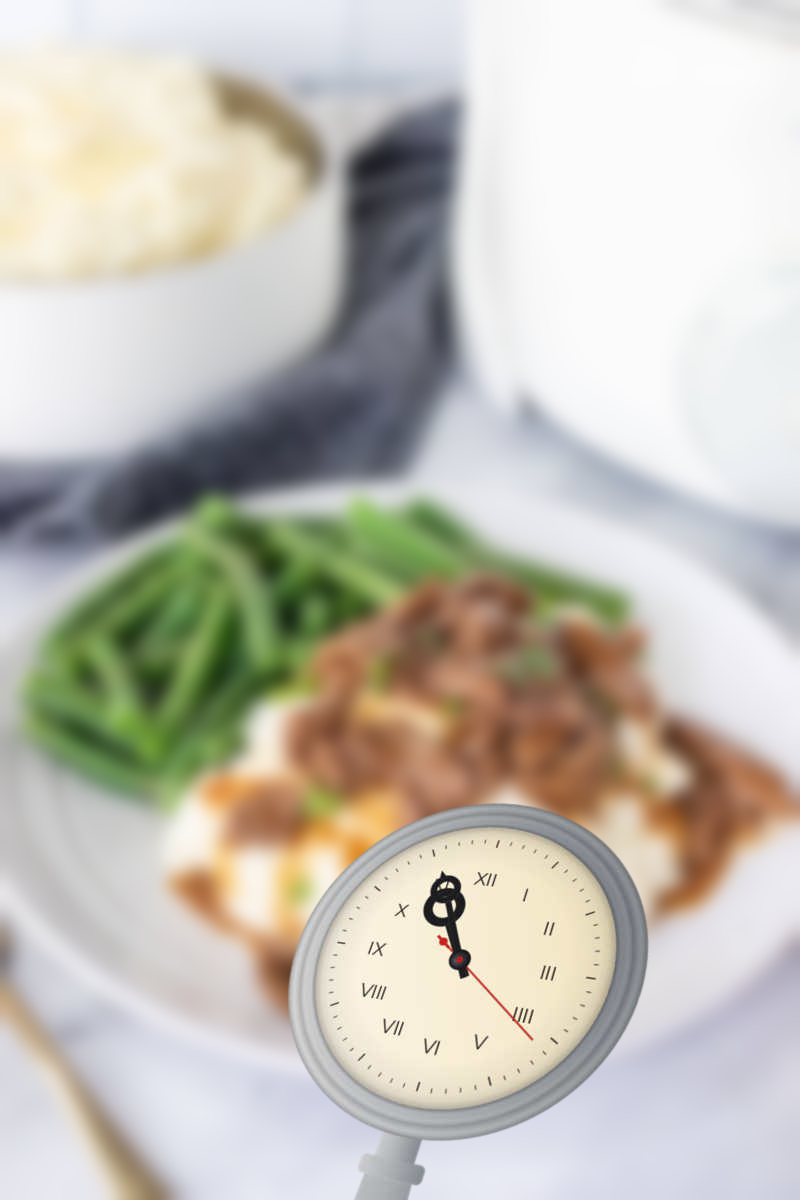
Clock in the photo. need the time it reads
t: 10:55:21
